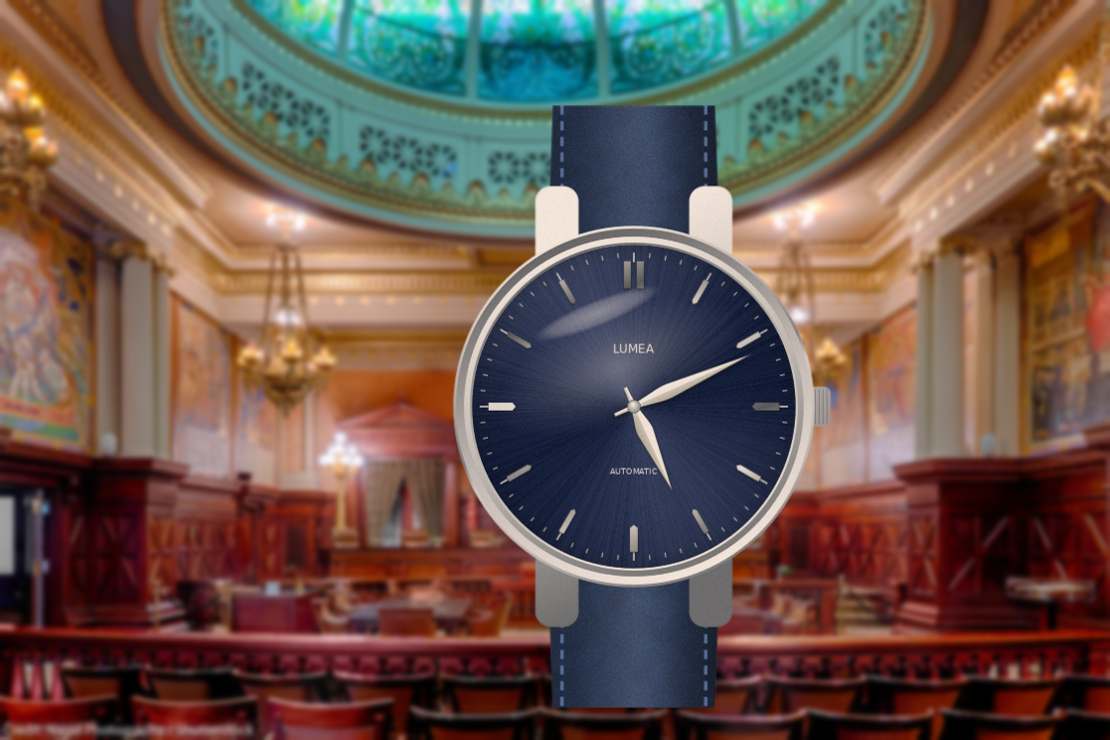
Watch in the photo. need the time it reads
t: 5:11
